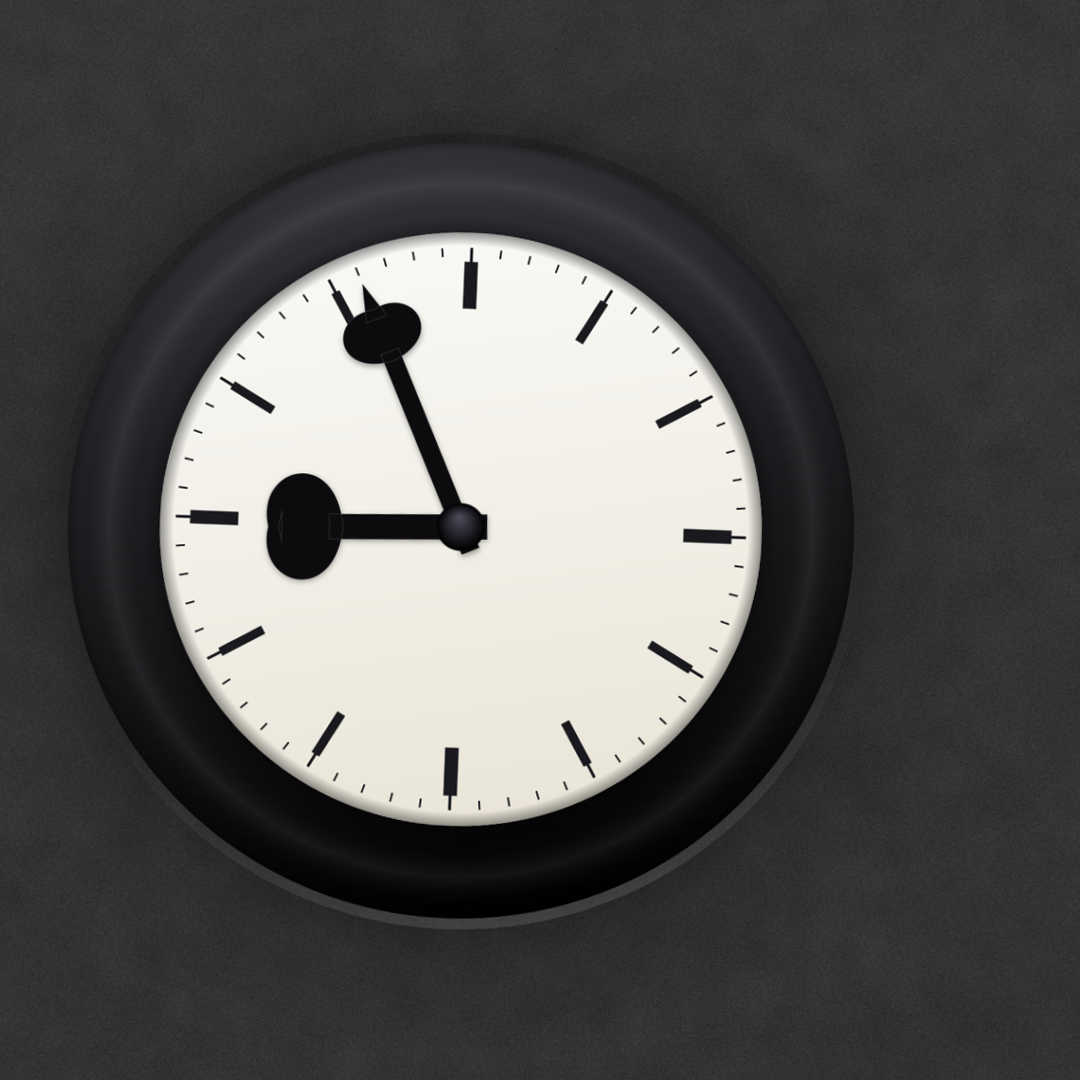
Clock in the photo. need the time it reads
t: 8:56
